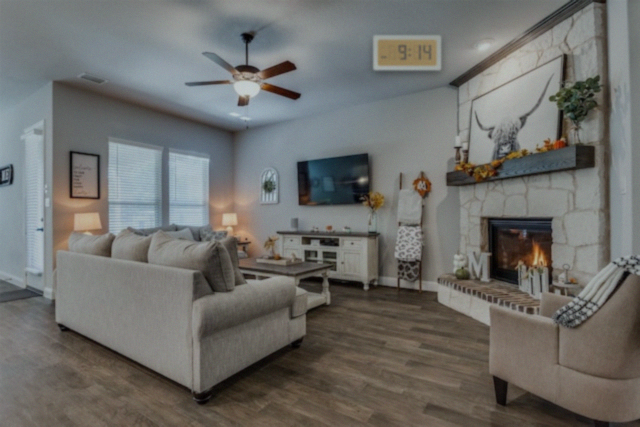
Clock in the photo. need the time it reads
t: 9:14
